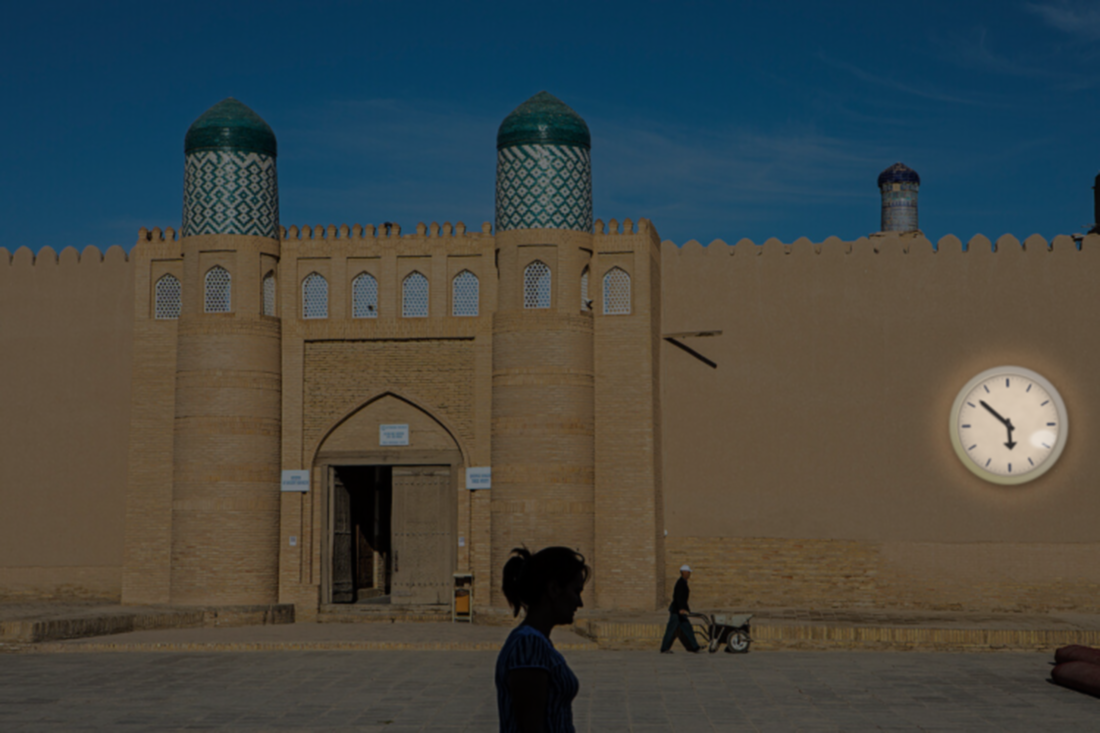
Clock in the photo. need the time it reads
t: 5:52
